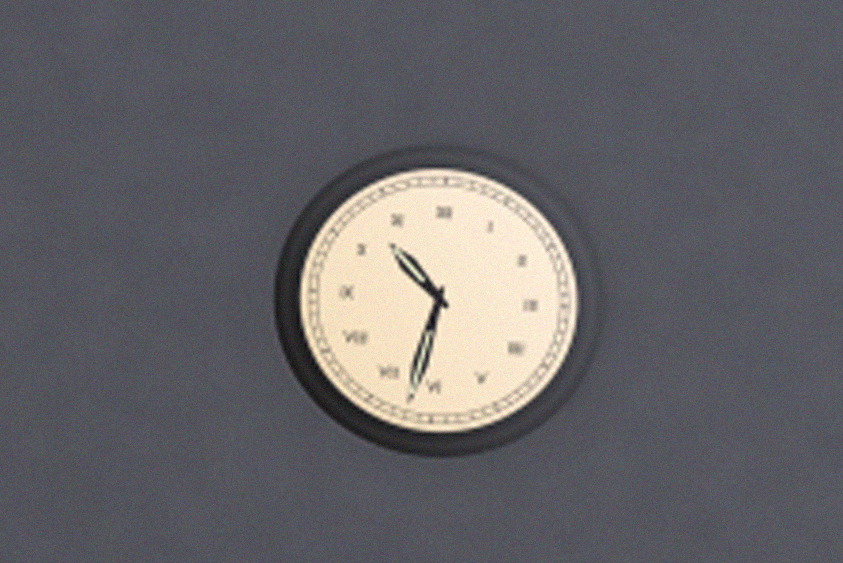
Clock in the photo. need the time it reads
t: 10:32
